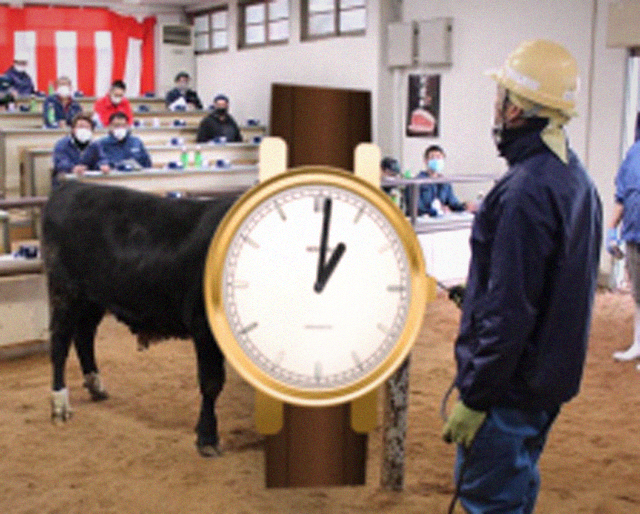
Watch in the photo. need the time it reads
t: 1:01
